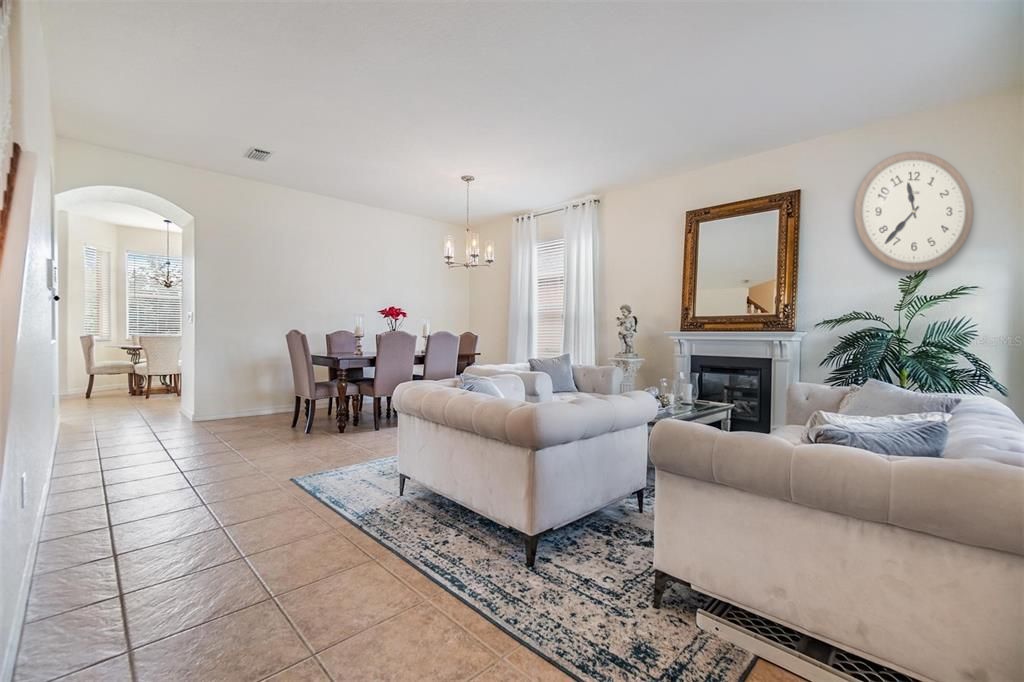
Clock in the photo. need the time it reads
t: 11:37
